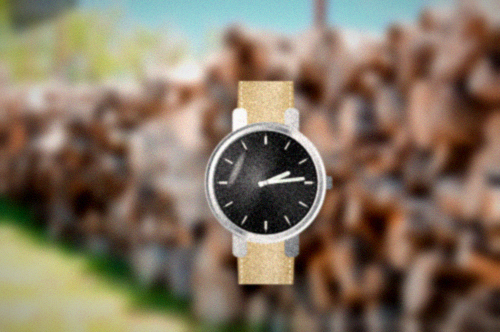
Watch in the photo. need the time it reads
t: 2:14
